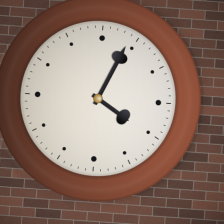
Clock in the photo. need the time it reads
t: 4:04
